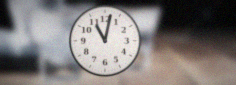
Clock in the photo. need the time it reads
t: 11:02
